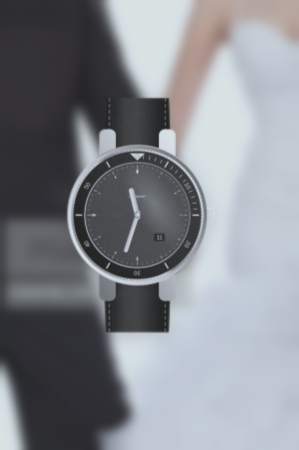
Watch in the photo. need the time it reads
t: 11:33
